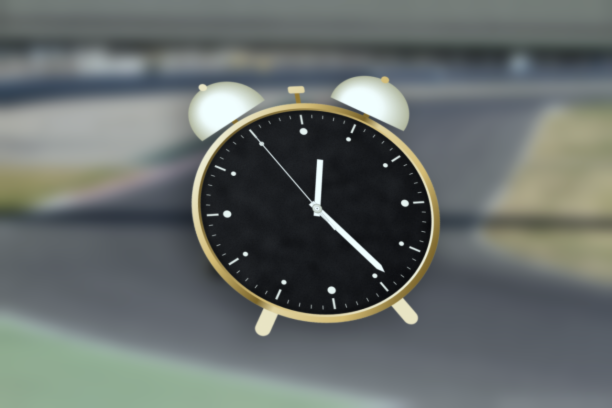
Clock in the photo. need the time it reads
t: 12:23:55
